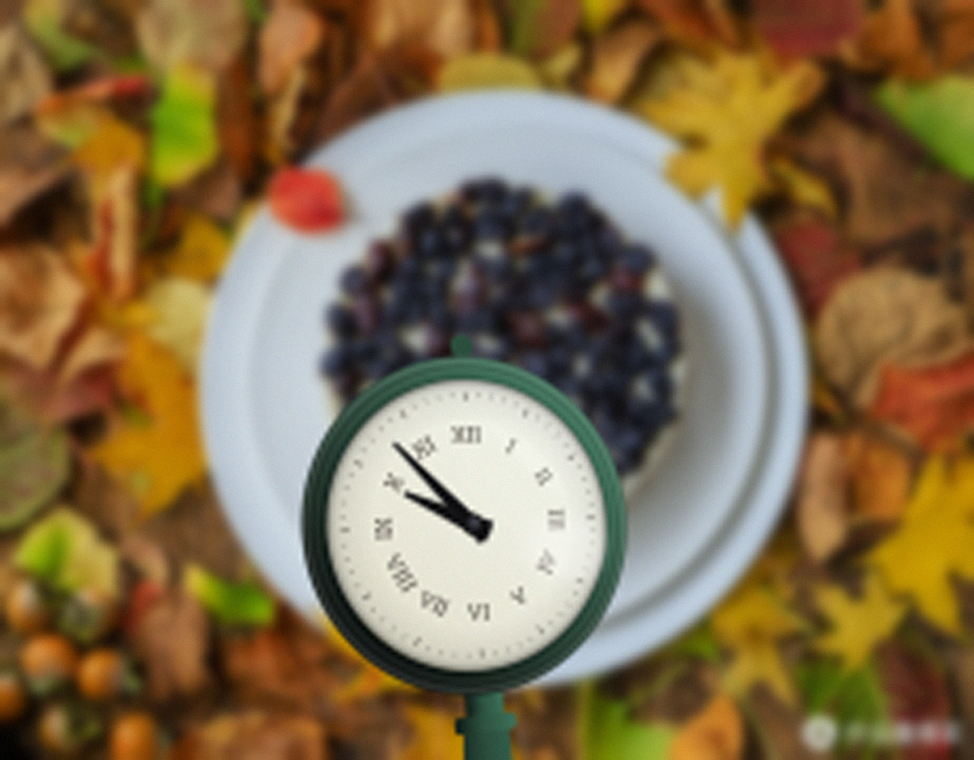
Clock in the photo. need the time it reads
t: 9:53
